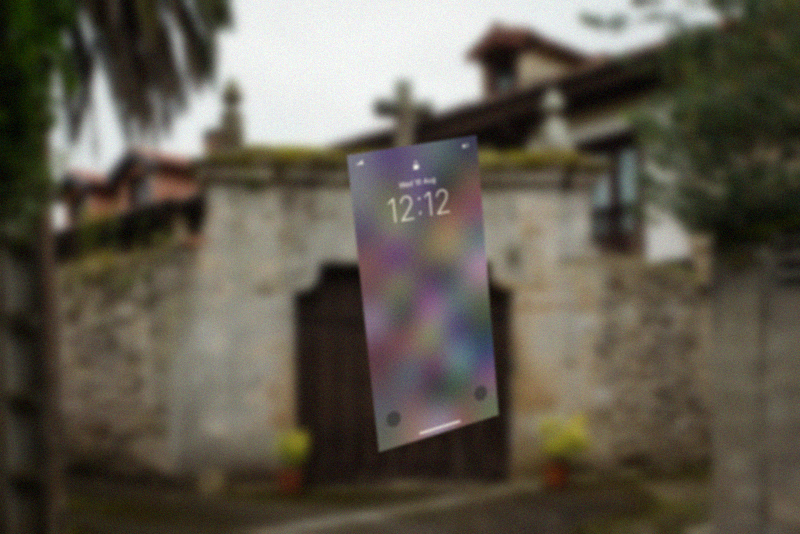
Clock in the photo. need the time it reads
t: 12:12
